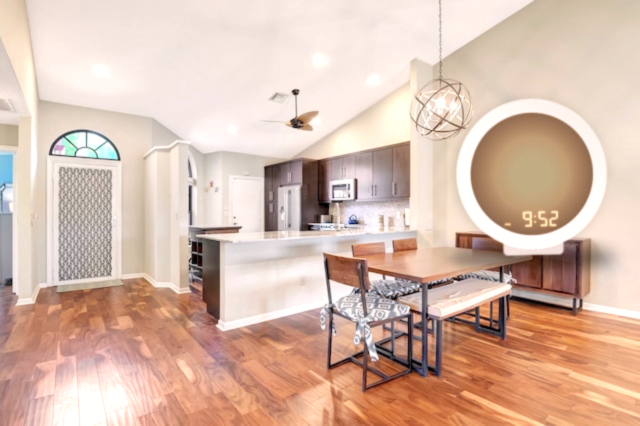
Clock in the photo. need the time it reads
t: 9:52
